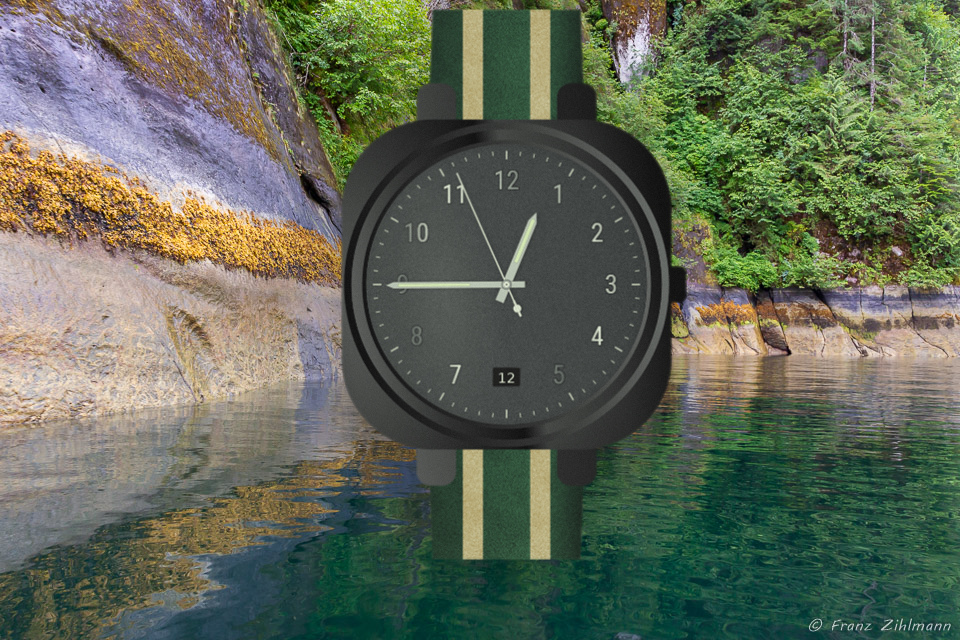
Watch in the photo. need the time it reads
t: 12:44:56
